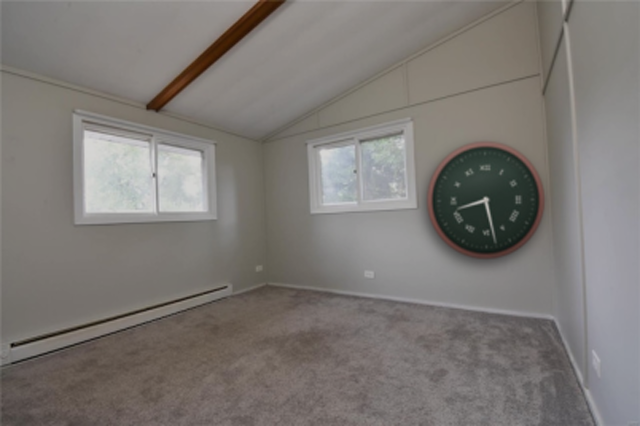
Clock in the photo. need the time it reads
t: 8:28
